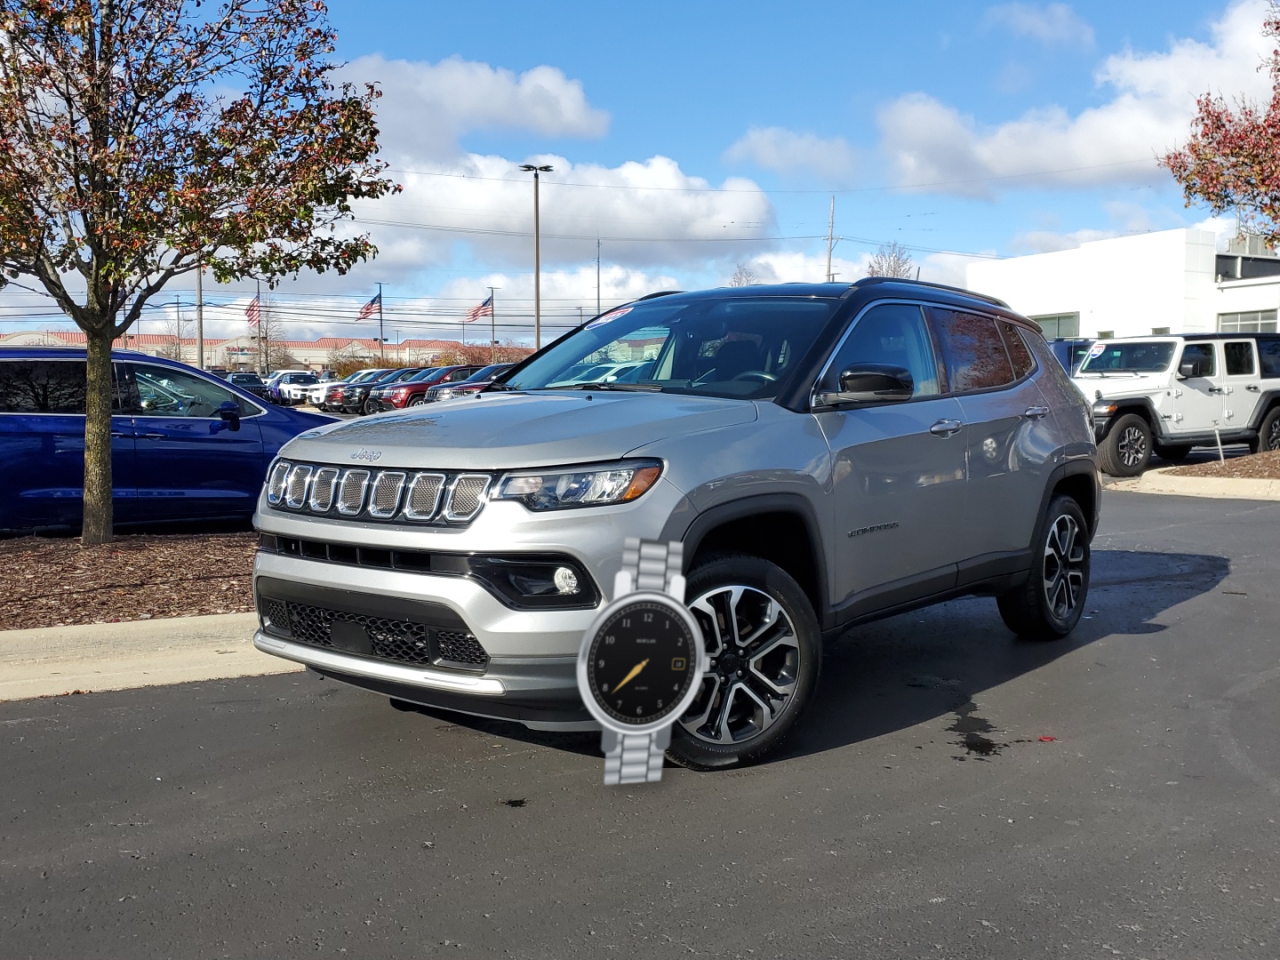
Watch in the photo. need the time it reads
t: 7:38
